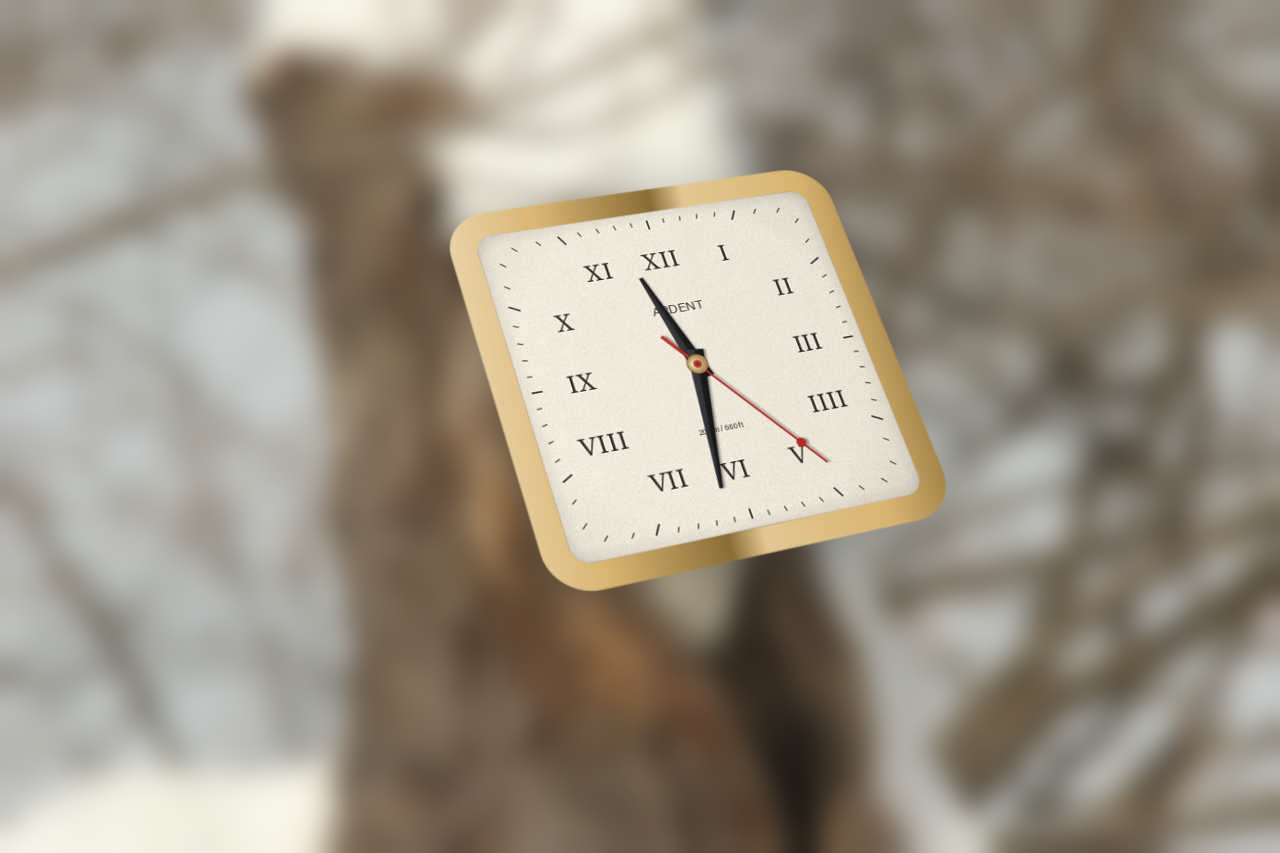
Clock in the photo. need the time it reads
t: 11:31:24
